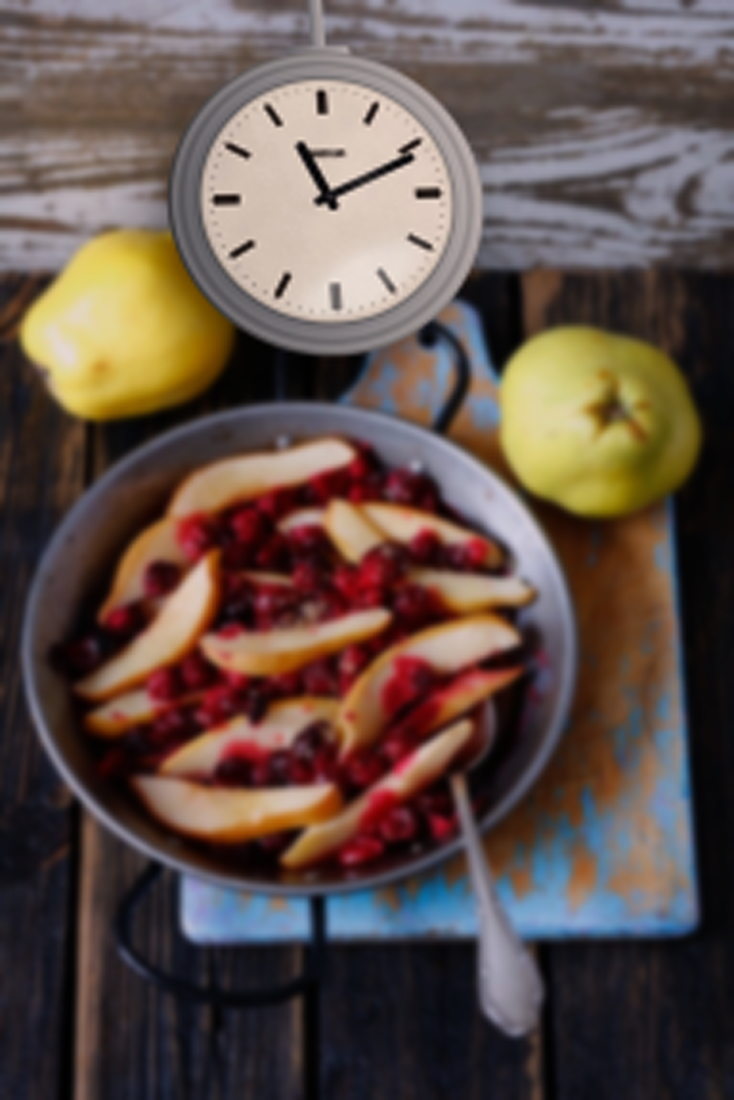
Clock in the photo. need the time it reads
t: 11:11
